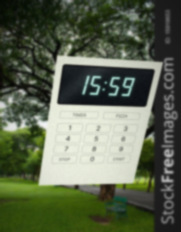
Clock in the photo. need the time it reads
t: 15:59
